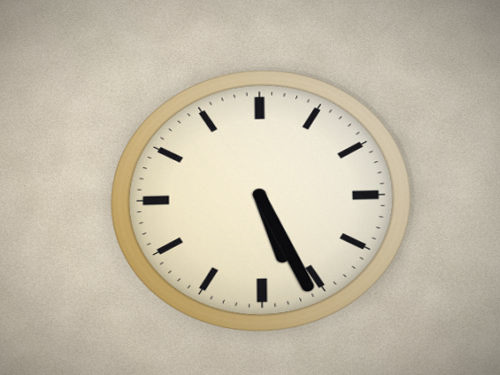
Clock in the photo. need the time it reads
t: 5:26
